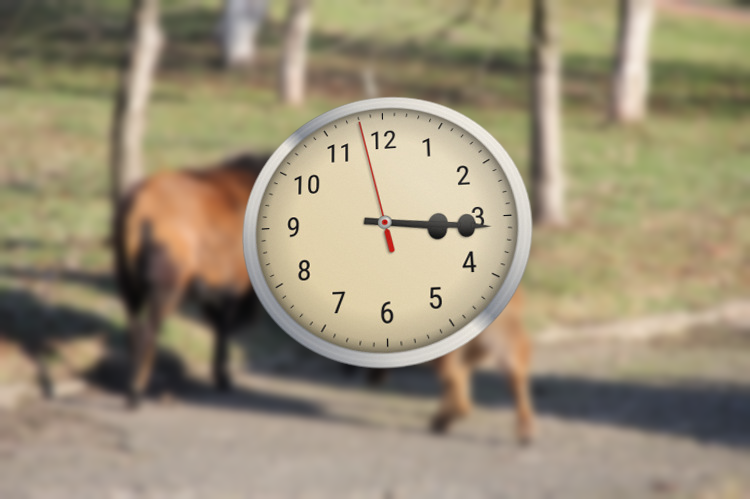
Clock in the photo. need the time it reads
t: 3:15:58
